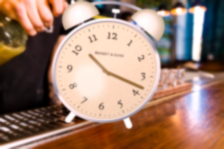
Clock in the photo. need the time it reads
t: 10:18
